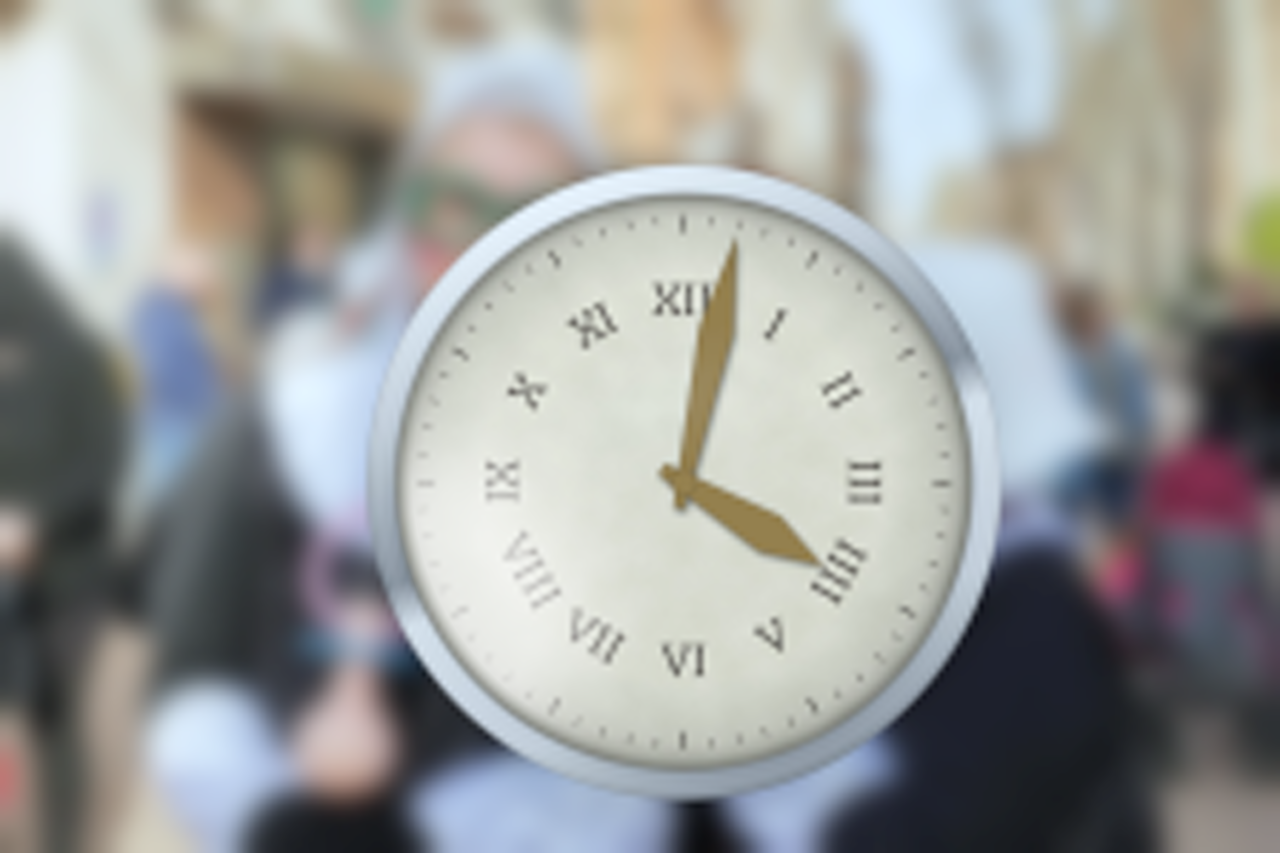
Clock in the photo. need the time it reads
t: 4:02
